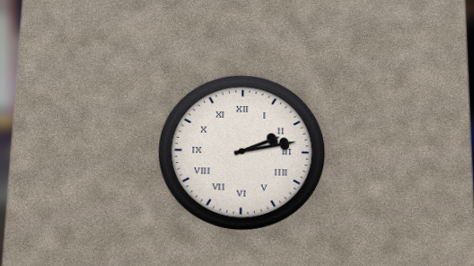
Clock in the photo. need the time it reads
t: 2:13
